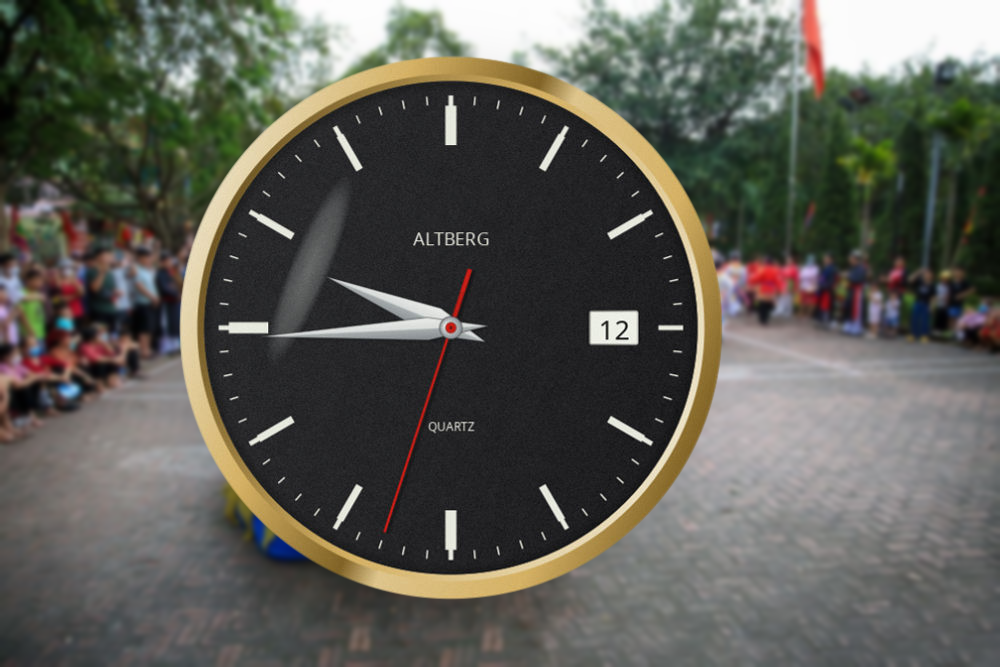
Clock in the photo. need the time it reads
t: 9:44:33
